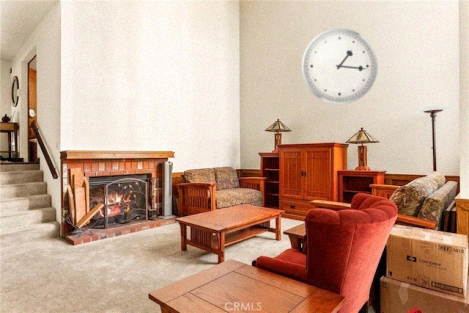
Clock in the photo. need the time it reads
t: 1:16
